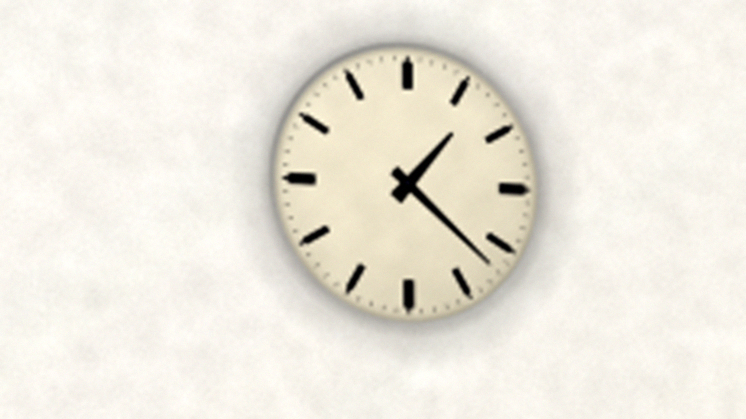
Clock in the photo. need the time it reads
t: 1:22
